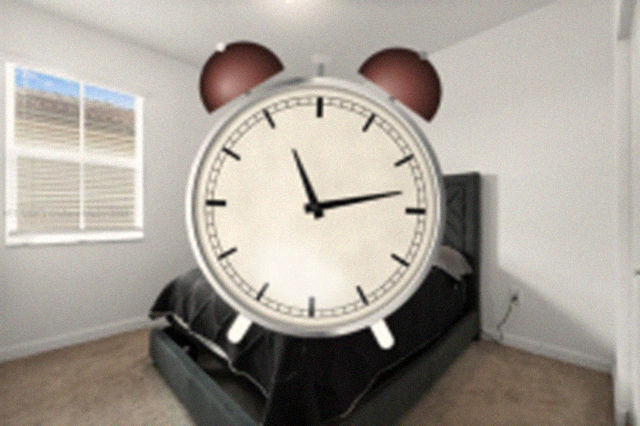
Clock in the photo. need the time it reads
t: 11:13
